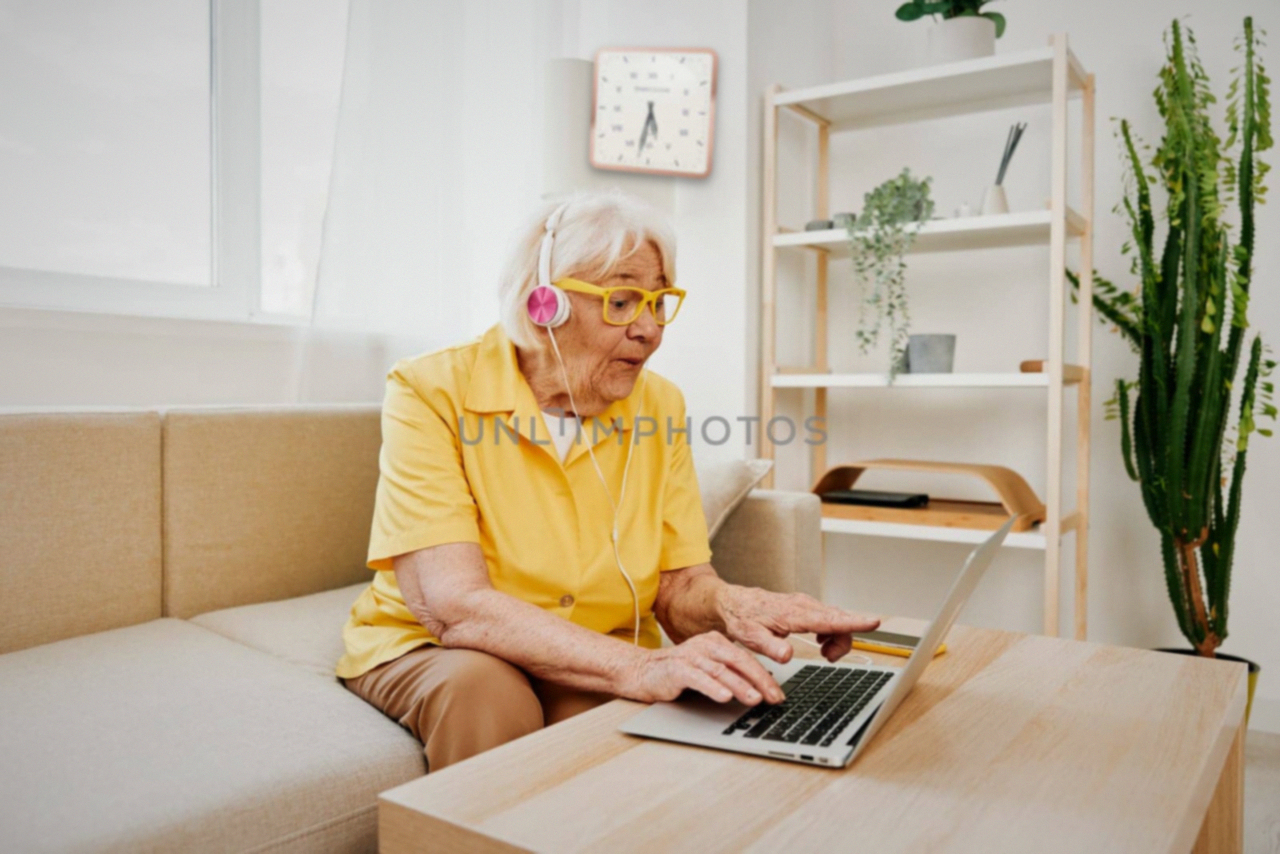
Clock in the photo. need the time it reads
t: 5:32
